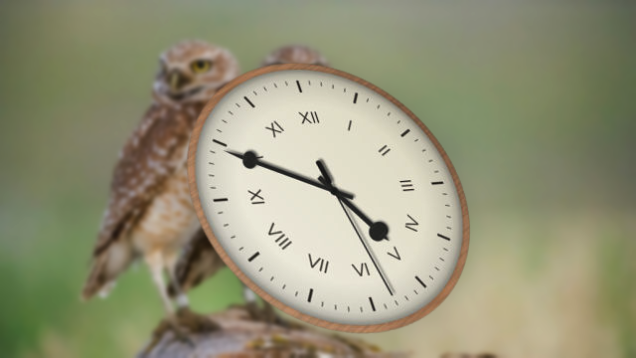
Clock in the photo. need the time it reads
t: 4:49:28
